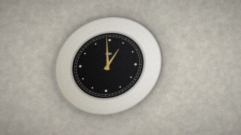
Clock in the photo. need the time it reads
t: 12:59
